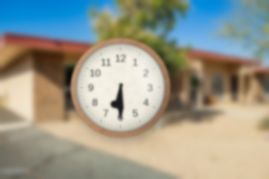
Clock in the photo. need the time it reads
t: 6:30
